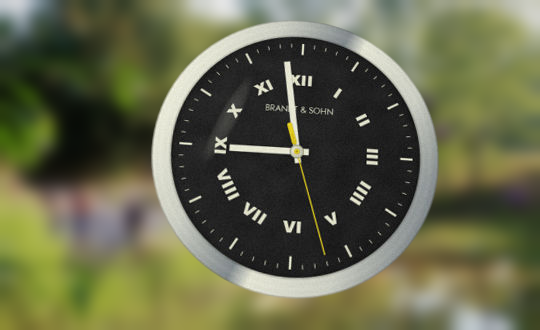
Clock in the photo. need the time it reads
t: 8:58:27
